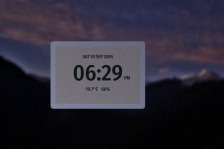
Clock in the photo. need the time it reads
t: 6:29
